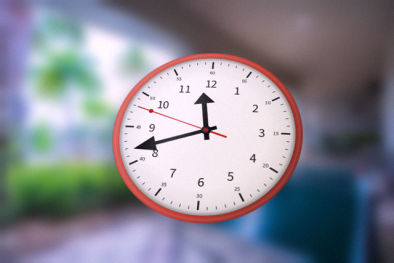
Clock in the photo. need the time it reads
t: 11:41:48
